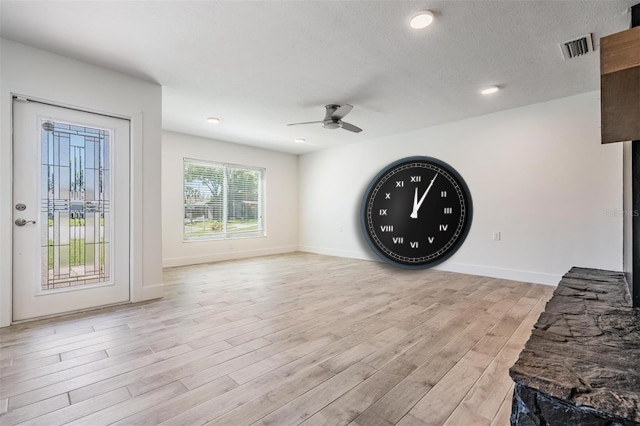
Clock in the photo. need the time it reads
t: 12:05
